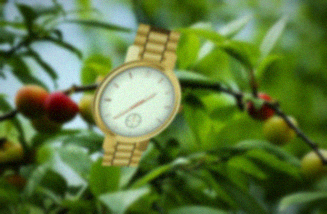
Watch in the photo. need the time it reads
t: 1:38
